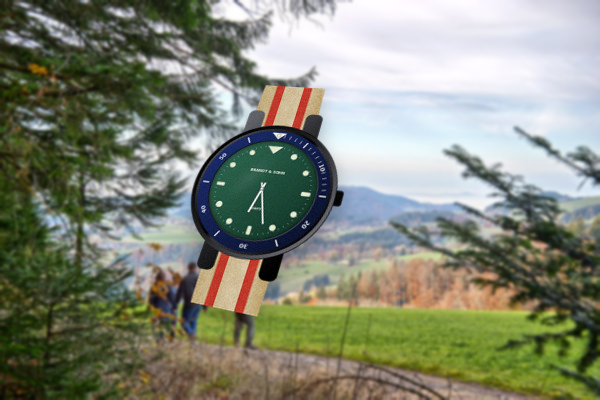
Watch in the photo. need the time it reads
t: 6:27
